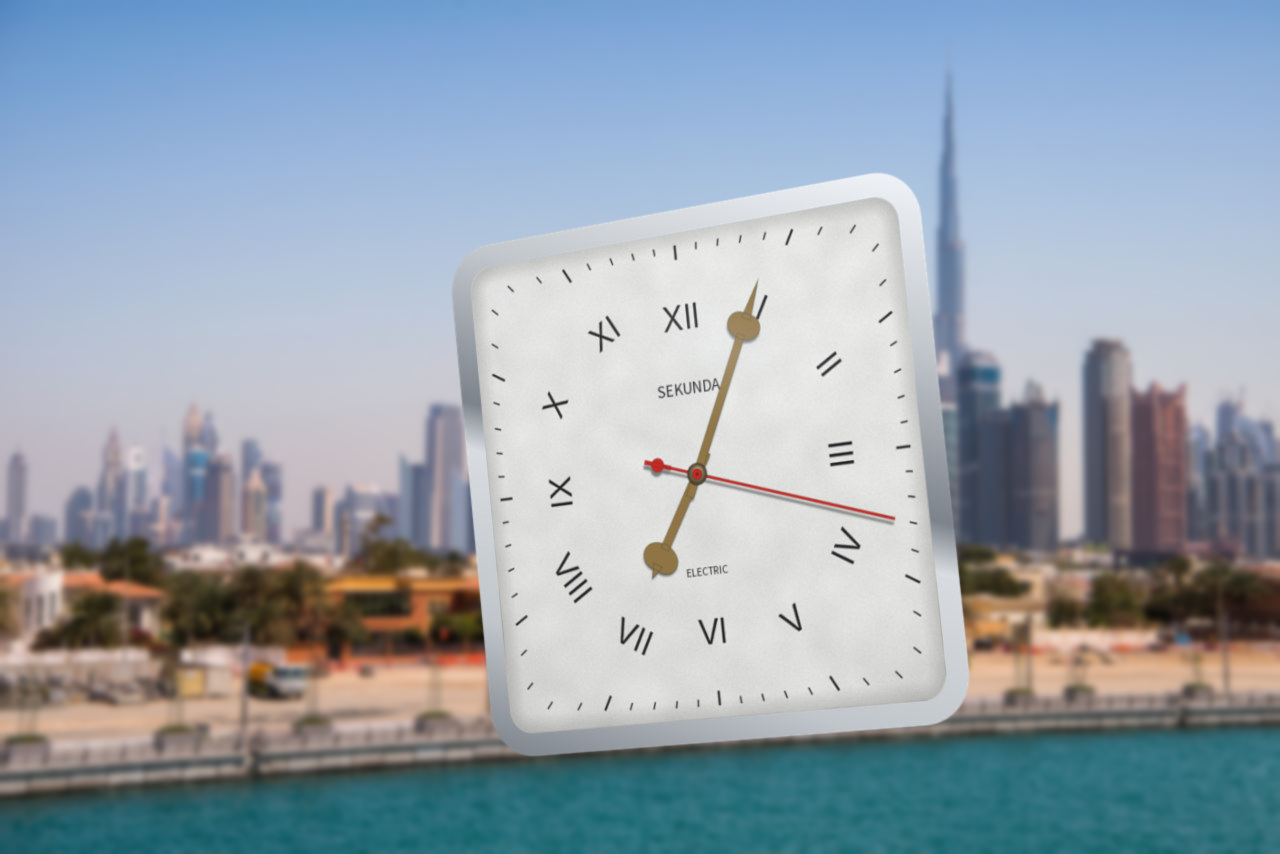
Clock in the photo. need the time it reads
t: 7:04:18
